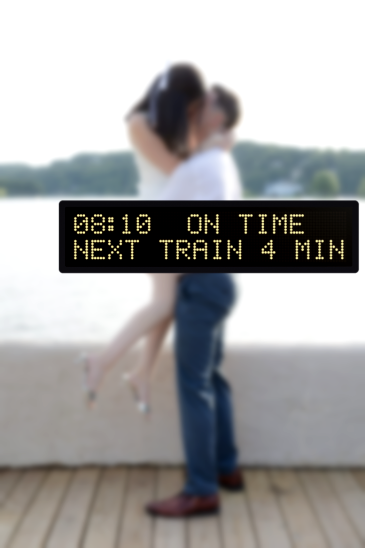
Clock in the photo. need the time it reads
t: 8:10
